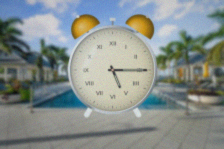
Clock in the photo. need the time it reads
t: 5:15
